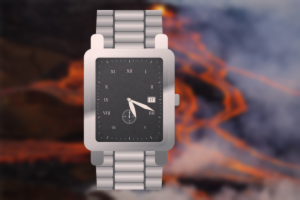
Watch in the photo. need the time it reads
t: 5:19
